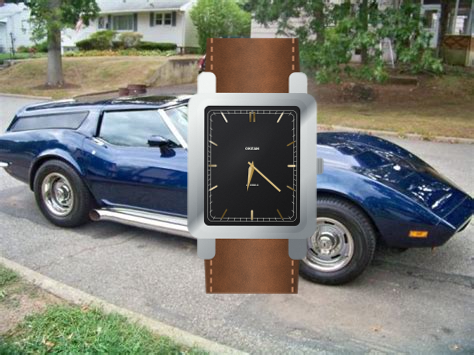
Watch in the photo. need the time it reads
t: 6:22
